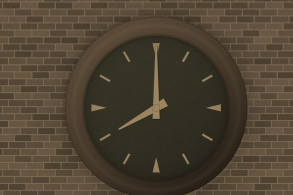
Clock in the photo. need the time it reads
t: 8:00
